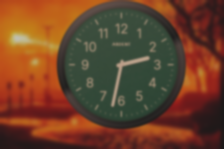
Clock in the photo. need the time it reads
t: 2:32
